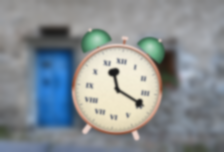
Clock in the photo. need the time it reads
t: 11:19
